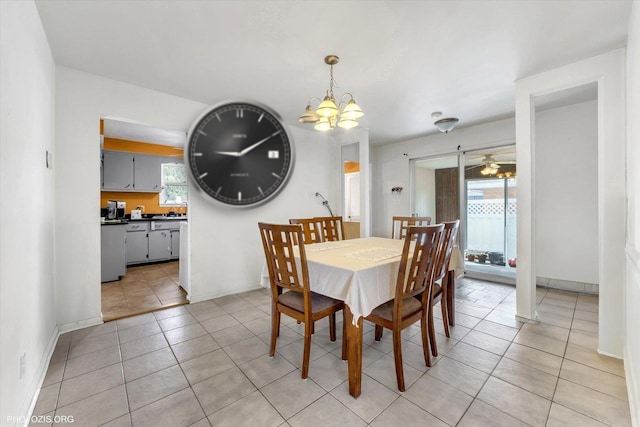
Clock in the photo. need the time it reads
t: 9:10
